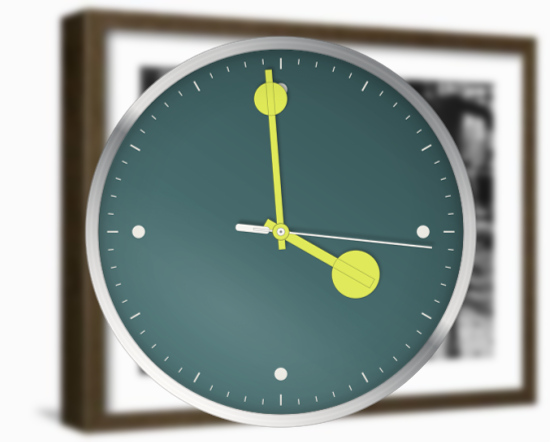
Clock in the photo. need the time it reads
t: 3:59:16
